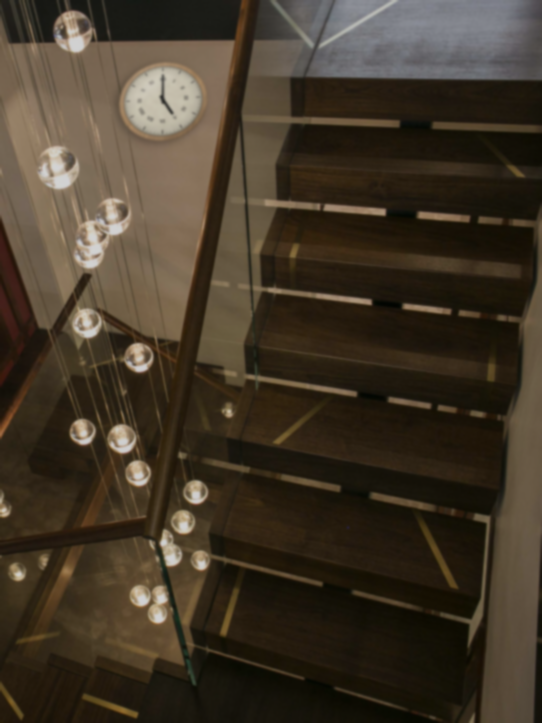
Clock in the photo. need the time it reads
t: 5:00
